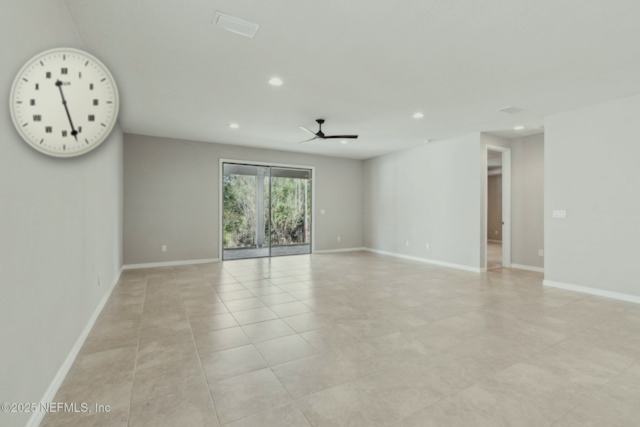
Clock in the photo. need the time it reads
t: 11:27
